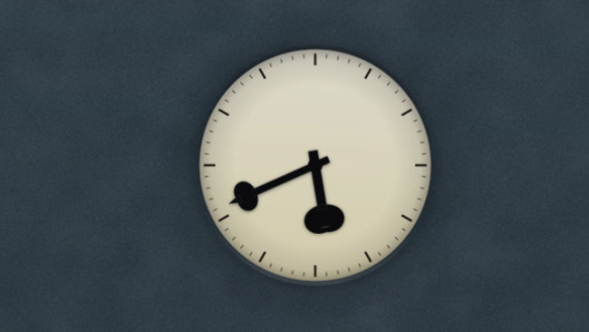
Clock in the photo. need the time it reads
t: 5:41
